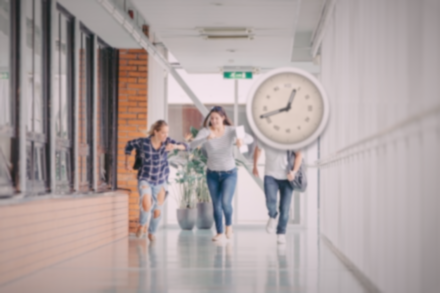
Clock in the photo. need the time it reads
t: 12:42
